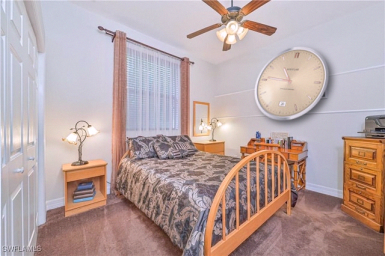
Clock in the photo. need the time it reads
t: 10:46
